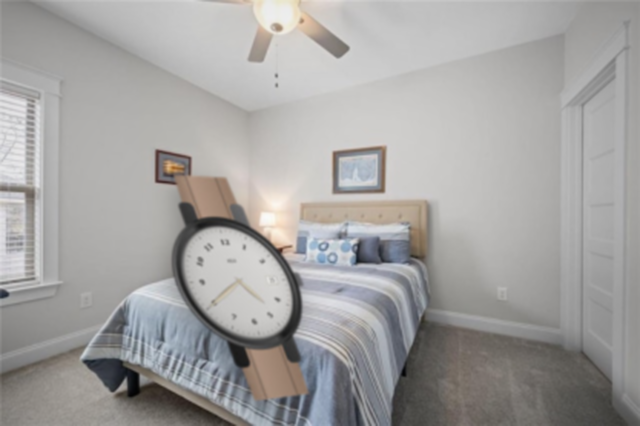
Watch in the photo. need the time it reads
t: 4:40
